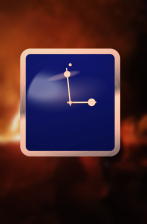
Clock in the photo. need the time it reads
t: 2:59
